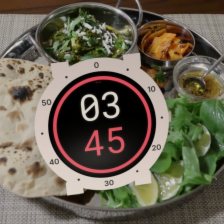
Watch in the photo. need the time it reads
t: 3:45
